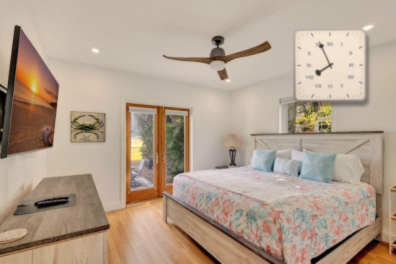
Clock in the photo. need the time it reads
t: 7:56
